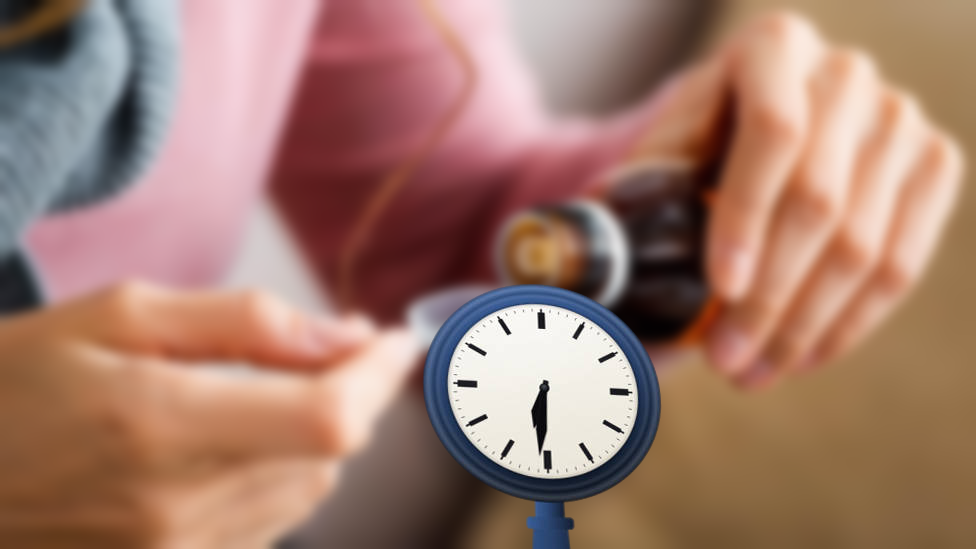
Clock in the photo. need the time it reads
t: 6:31
